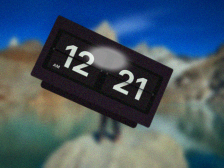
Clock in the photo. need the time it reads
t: 12:21
